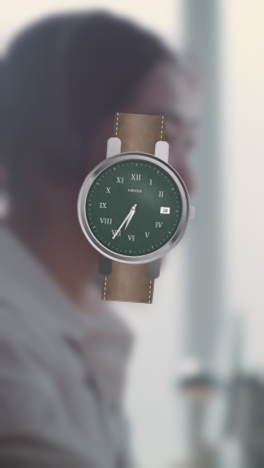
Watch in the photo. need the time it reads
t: 6:35
